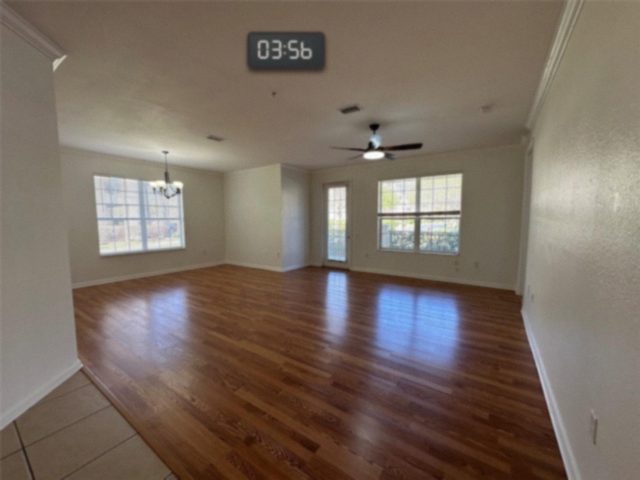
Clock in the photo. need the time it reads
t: 3:56
